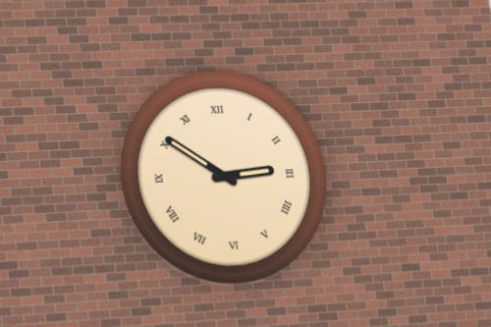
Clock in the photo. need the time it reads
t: 2:51
